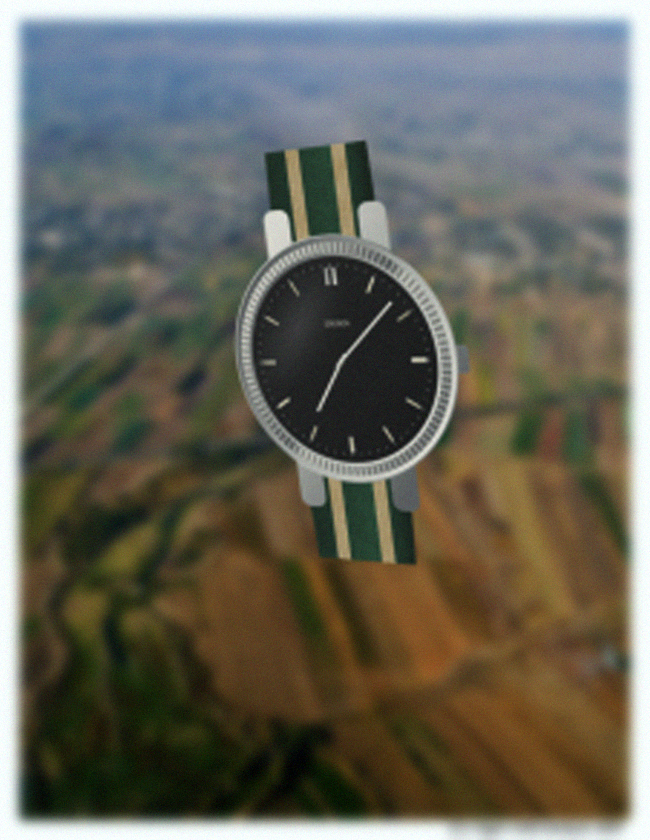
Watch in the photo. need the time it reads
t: 7:08
